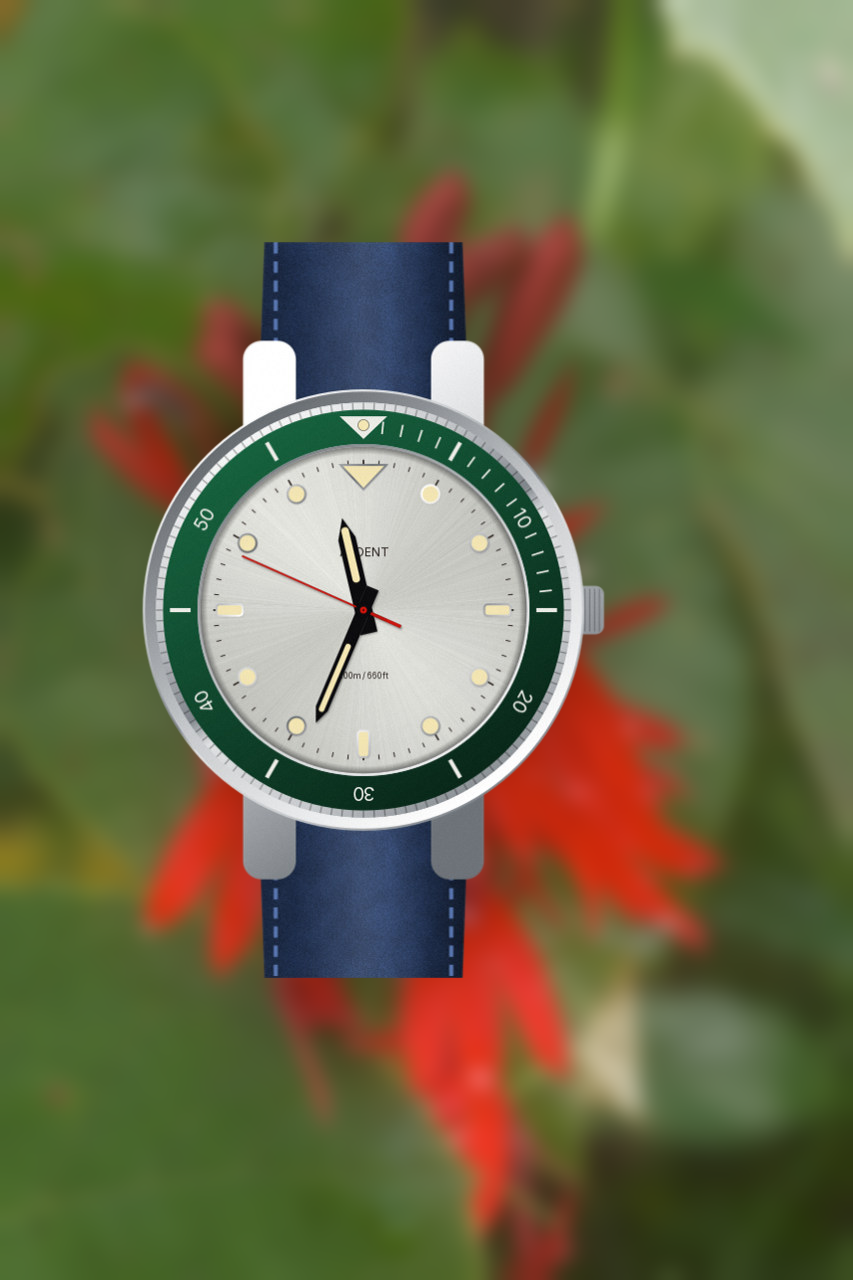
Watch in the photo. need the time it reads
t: 11:33:49
